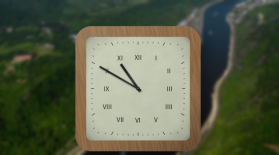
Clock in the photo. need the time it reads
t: 10:50
